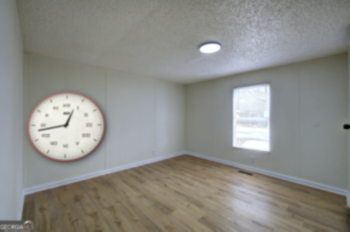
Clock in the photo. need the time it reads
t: 12:43
